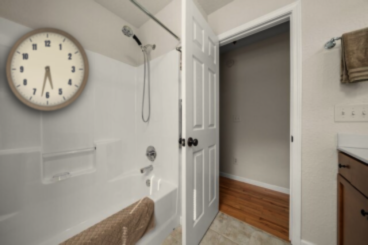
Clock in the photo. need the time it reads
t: 5:32
